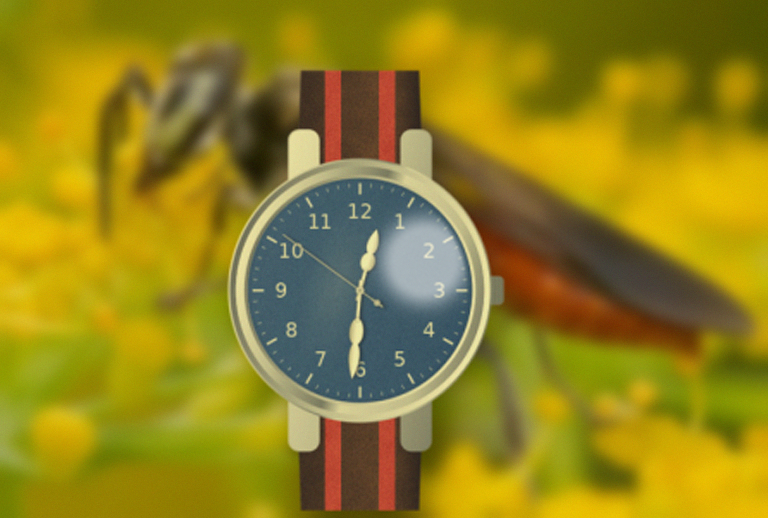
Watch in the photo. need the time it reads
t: 12:30:51
